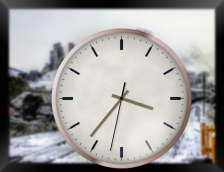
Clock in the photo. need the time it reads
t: 3:36:32
